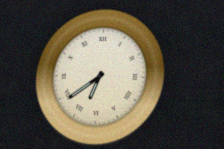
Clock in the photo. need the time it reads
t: 6:39
